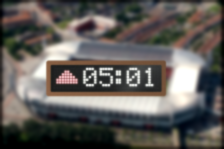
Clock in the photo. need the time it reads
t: 5:01
